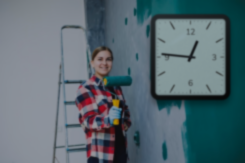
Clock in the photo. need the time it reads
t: 12:46
